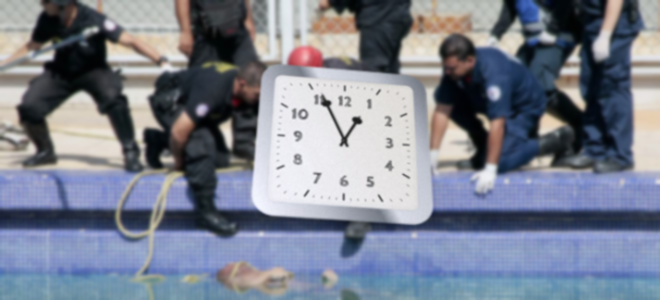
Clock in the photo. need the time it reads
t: 12:56
